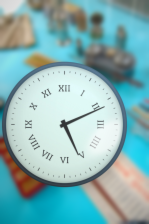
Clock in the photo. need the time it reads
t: 5:11
